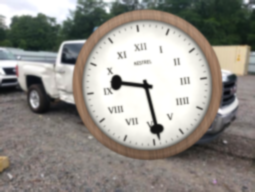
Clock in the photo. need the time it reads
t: 9:29
